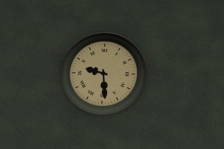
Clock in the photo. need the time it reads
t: 9:29
